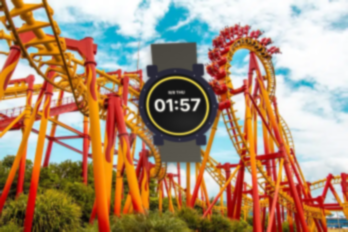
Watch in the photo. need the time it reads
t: 1:57
